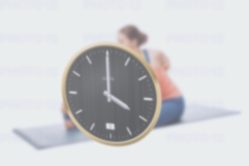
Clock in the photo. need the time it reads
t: 4:00
